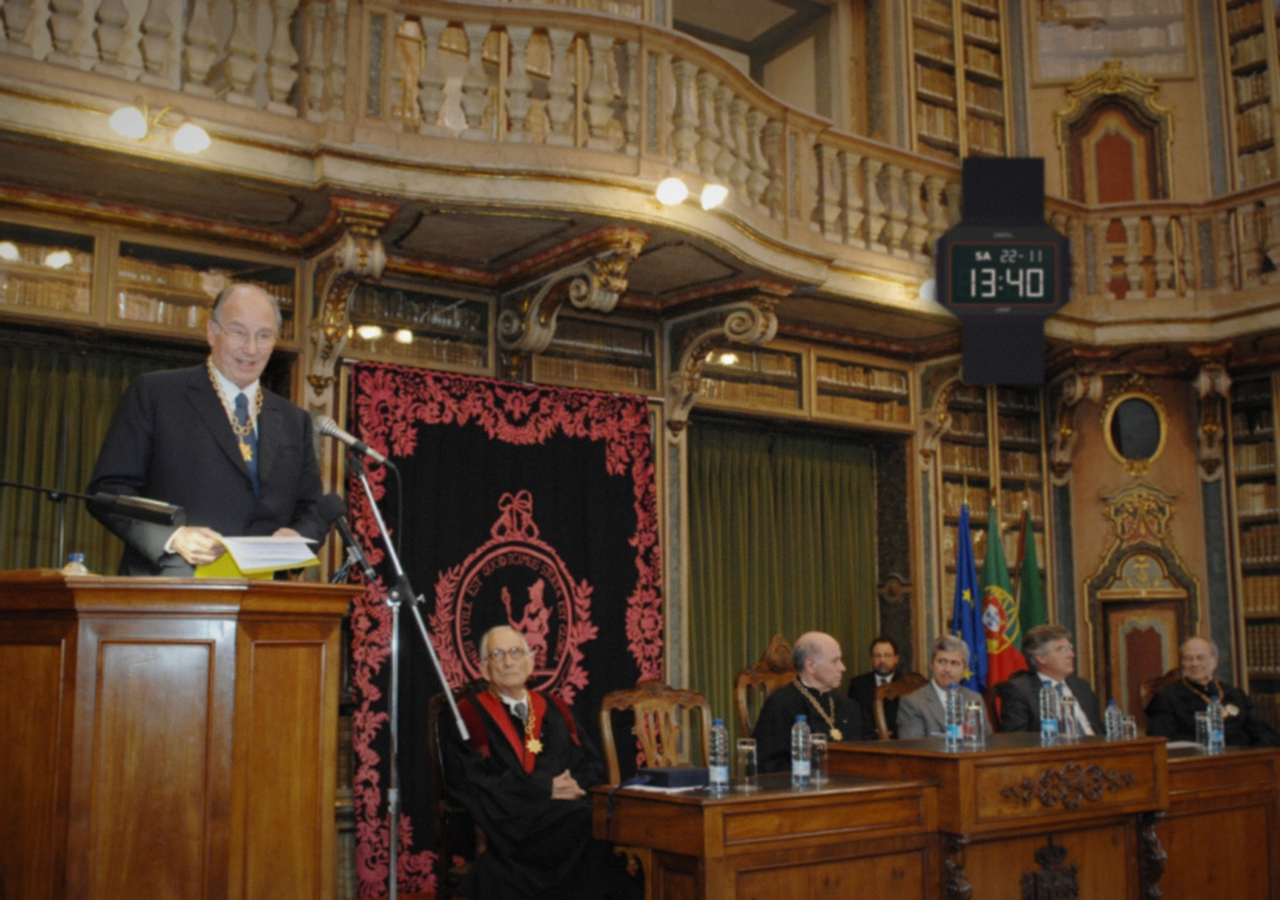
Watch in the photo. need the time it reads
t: 13:40
